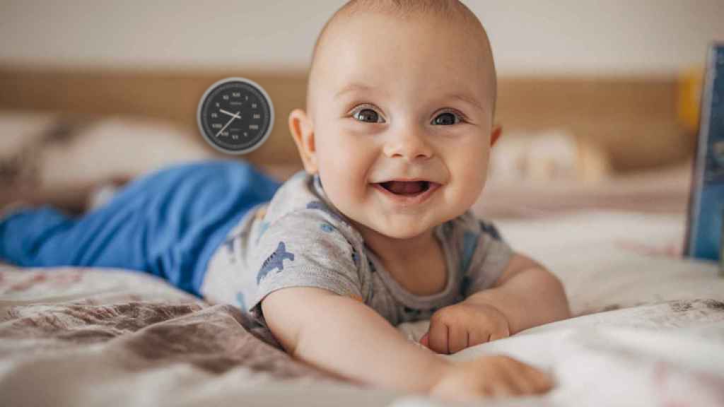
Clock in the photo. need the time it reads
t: 9:37
